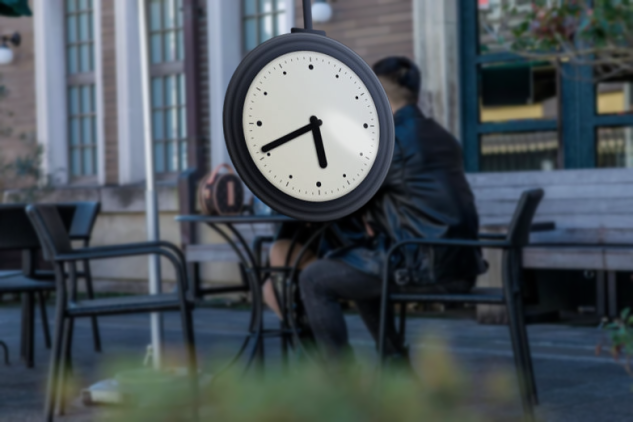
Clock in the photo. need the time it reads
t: 5:41
